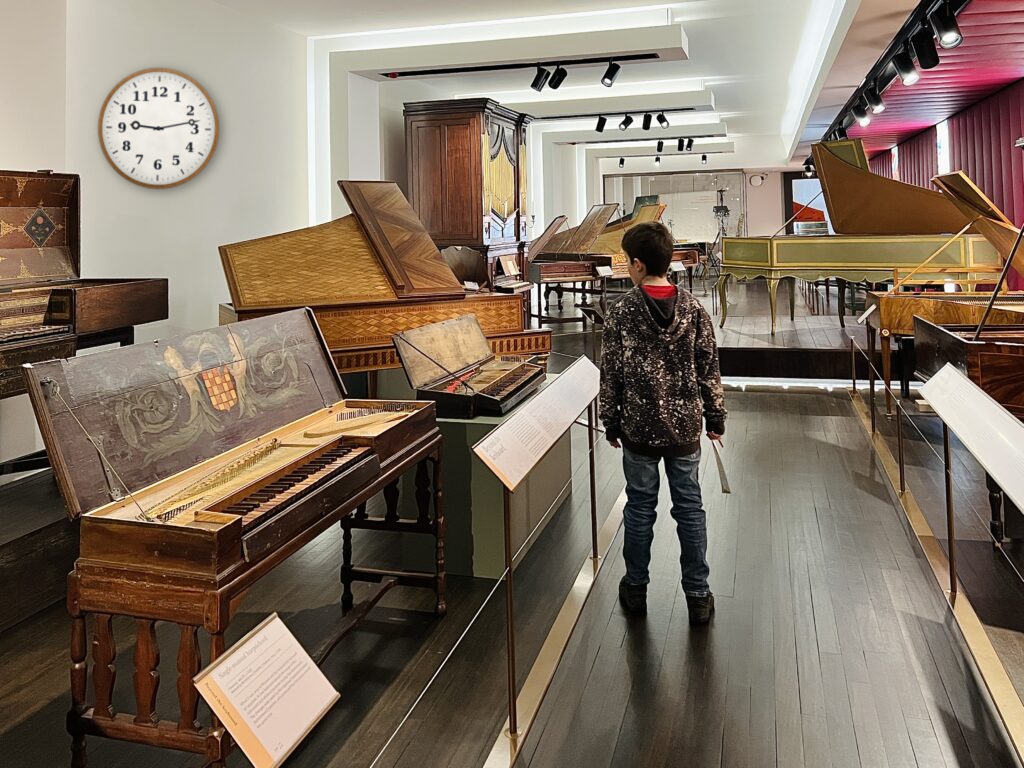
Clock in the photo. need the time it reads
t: 9:13
